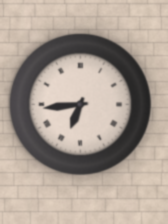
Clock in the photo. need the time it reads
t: 6:44
